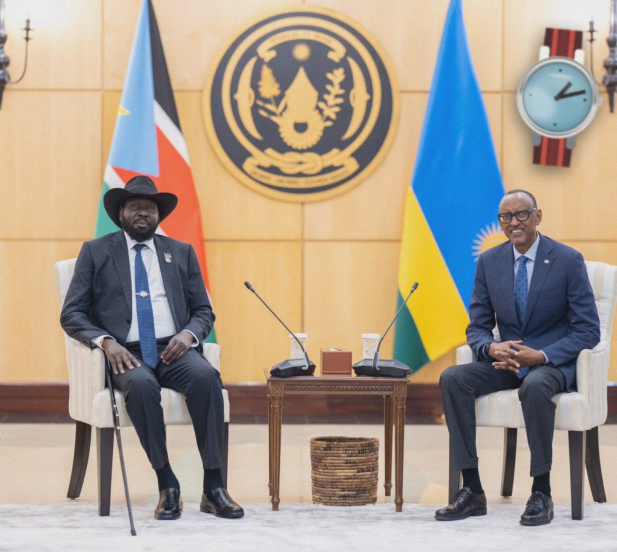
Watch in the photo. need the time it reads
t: 1:12
